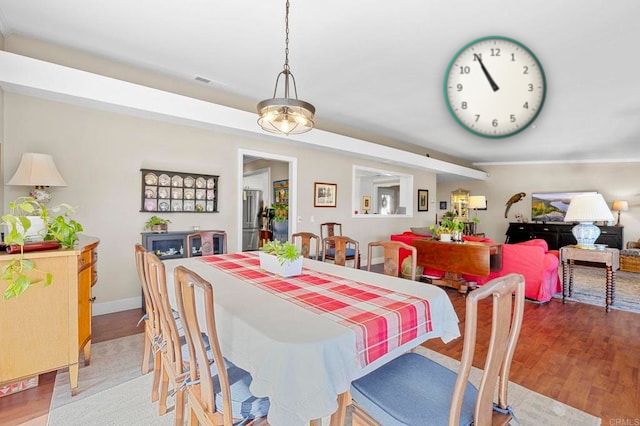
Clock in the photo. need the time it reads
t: 10:55
